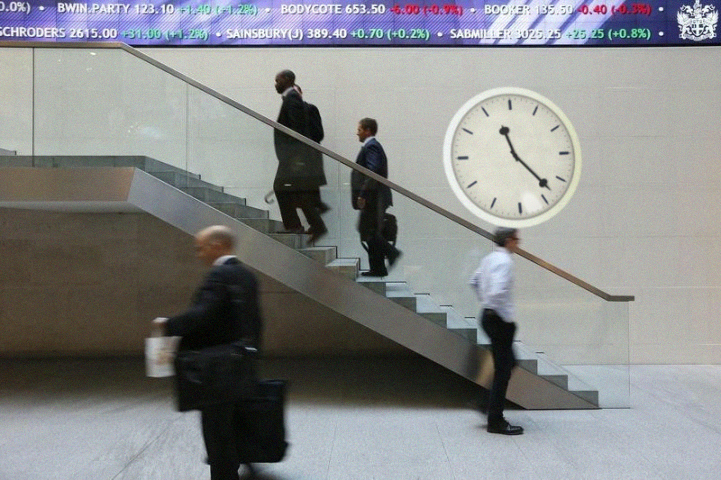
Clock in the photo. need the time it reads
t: 11:23
